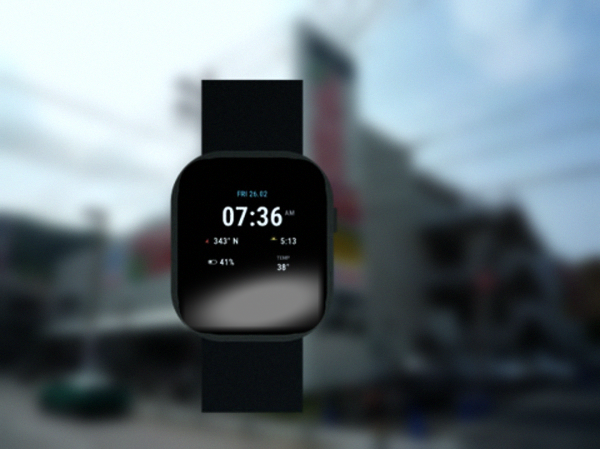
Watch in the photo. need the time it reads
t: 7:36
